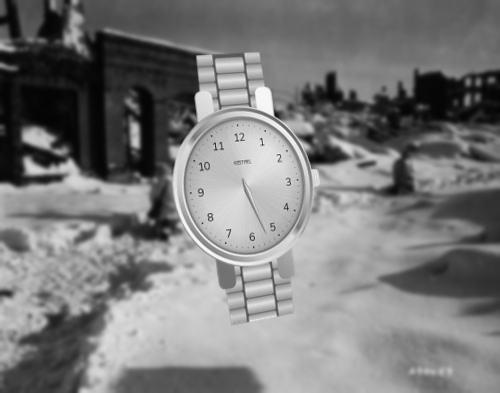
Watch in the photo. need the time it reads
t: 5:27
